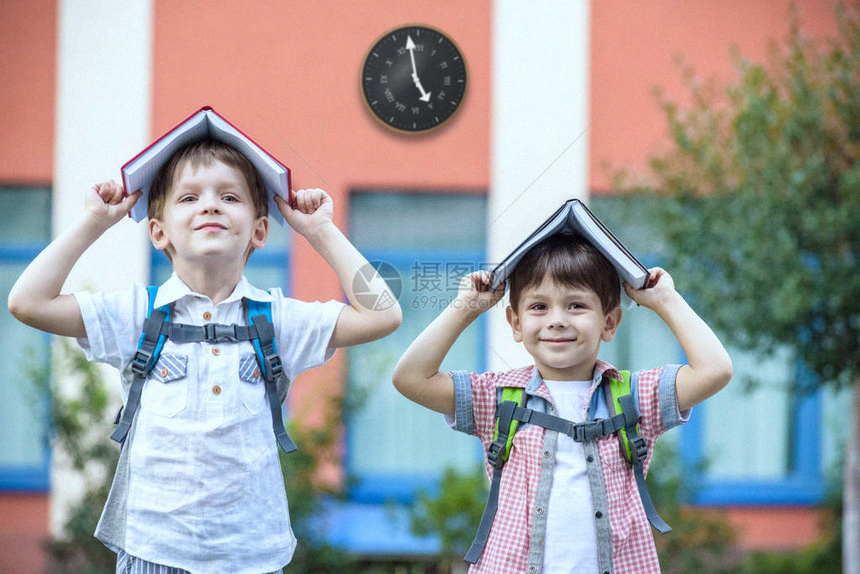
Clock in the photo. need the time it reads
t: 4:58
